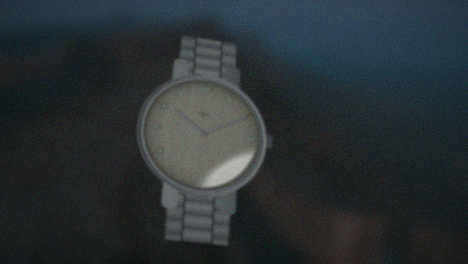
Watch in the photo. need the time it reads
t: 10:10
